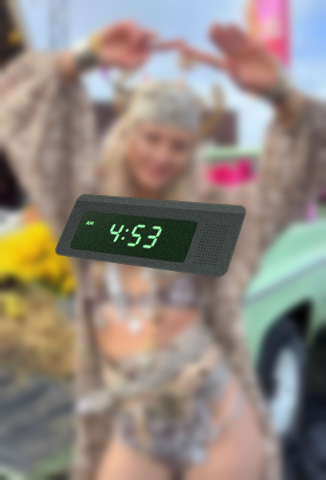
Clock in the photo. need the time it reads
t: 4:53
